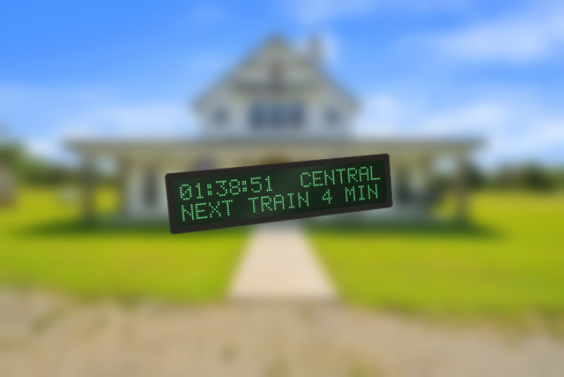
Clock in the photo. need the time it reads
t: 1:38:51
